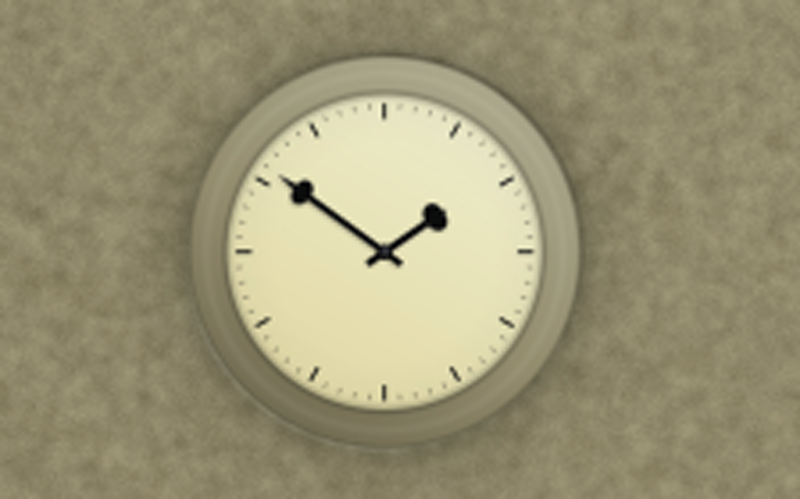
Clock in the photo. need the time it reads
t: 1:51
